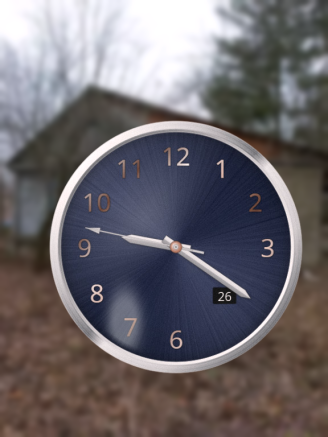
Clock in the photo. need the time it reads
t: 9:20:47
